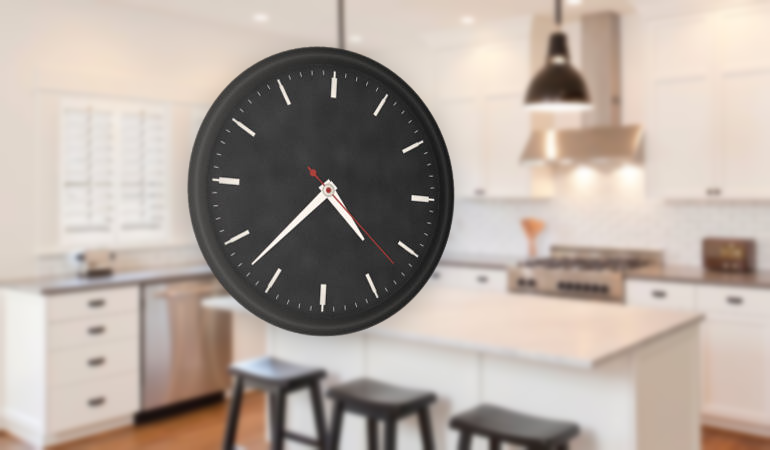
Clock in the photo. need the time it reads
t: 4:37:22
